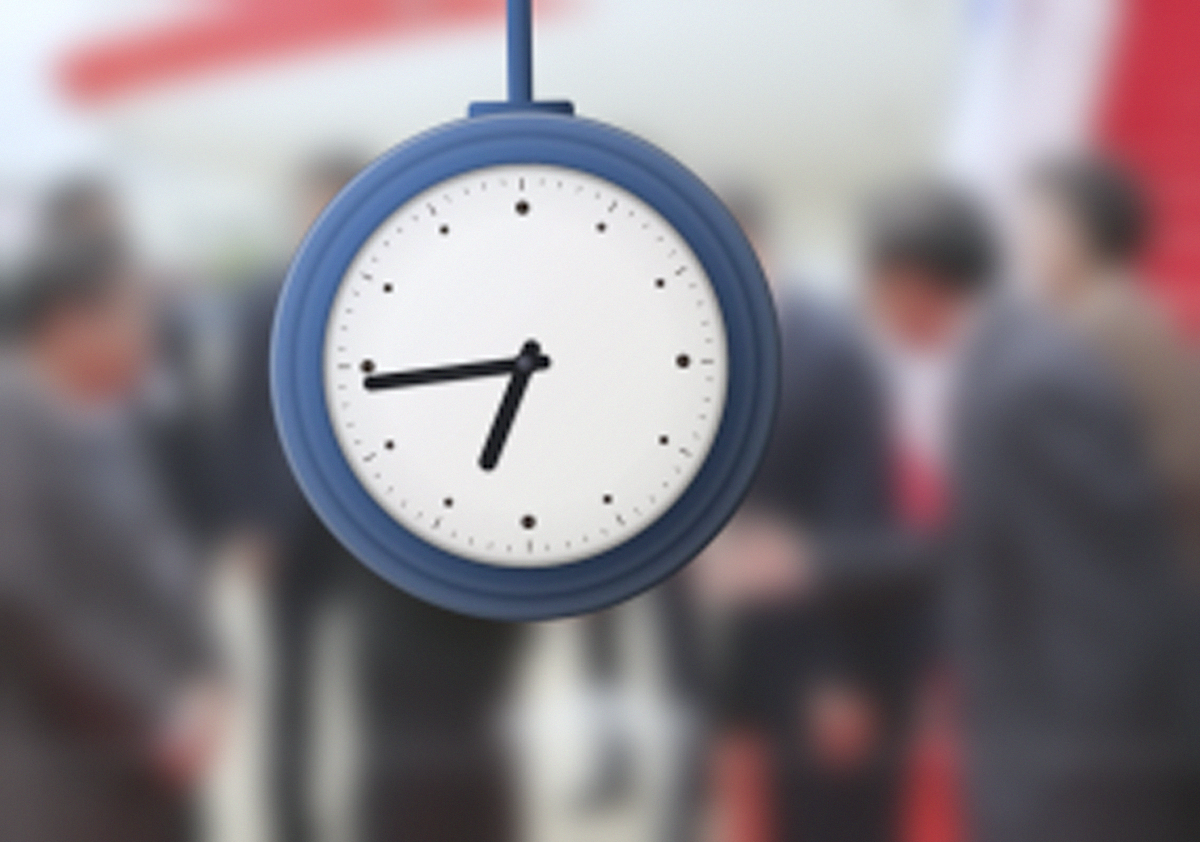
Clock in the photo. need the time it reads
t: 6:44
